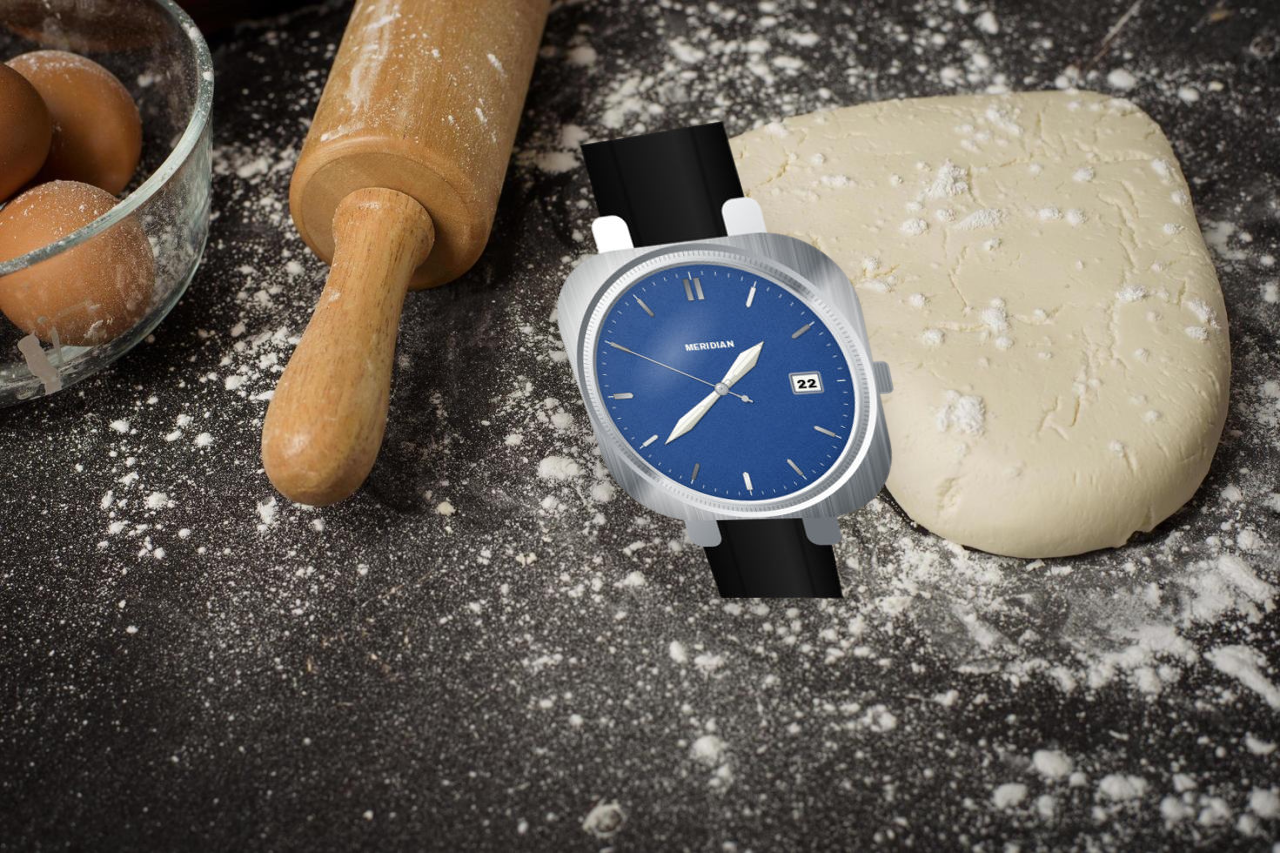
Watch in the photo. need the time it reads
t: 1:38:50
